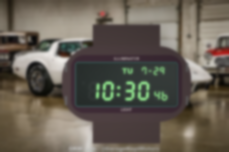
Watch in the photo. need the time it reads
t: 10:30
